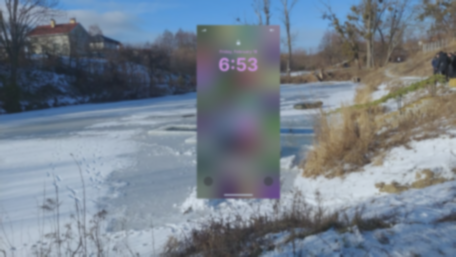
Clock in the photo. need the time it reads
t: 6:53
